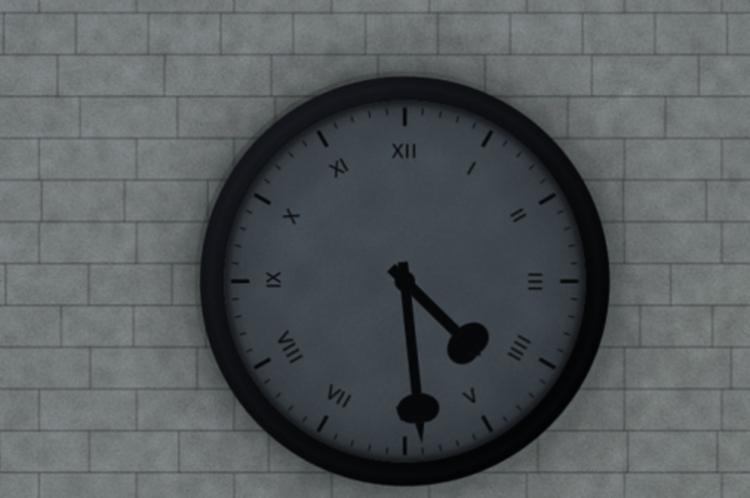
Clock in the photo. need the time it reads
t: 4:29
